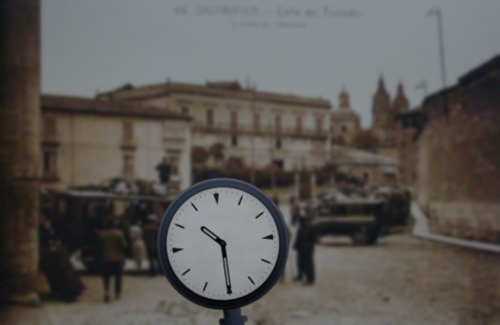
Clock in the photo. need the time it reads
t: 10:30
